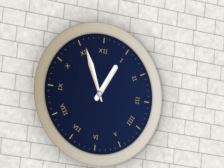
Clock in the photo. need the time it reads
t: 12:56
